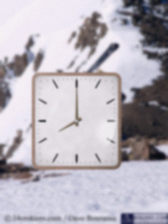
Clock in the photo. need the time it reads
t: 8:00
